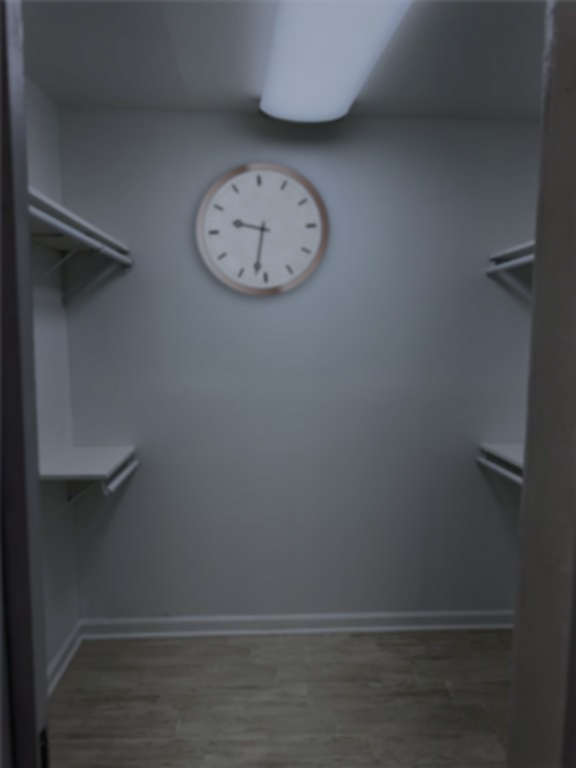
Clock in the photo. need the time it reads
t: 9:32
